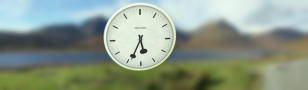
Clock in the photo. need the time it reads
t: 5:34
